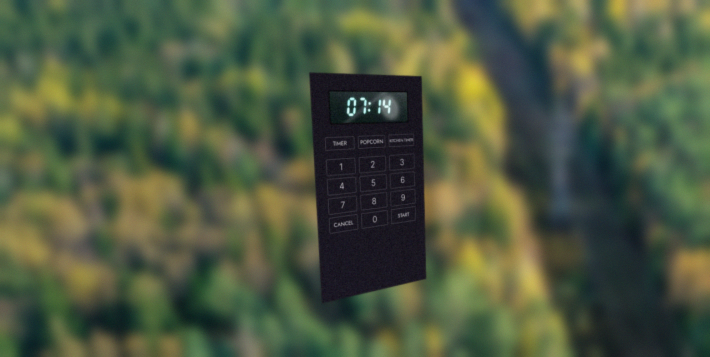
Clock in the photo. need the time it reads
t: 7:14
